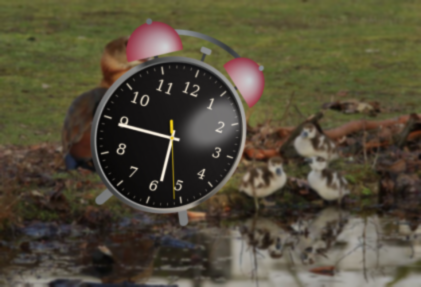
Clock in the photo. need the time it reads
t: 5:44:26
